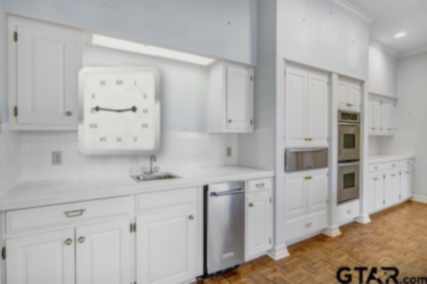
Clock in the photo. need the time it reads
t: 2:46
